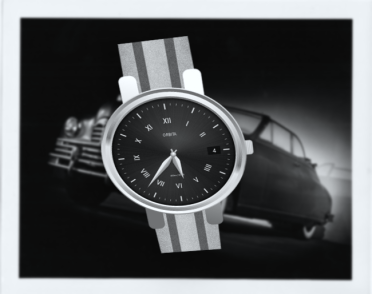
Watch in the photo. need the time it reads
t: 5:37
